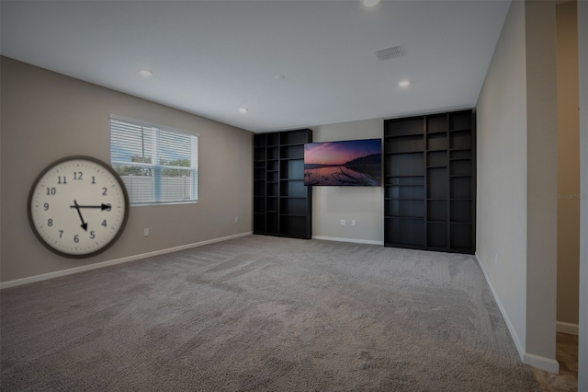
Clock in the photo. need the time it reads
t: 5:15
